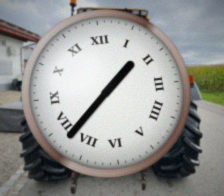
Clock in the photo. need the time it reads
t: 1:38
